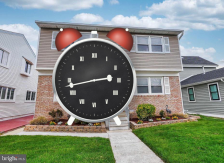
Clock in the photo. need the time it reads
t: 2:43
